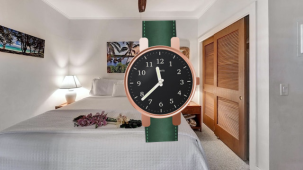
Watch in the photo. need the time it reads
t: 11:38
